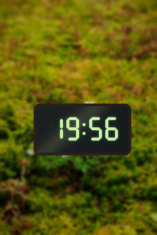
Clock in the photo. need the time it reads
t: 19:56
